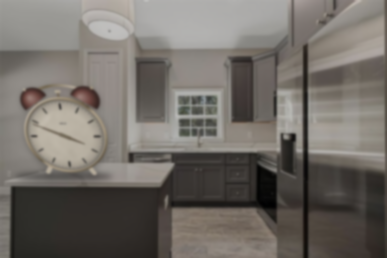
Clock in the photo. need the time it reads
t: 3:49
